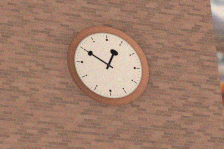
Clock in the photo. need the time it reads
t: 12:50
